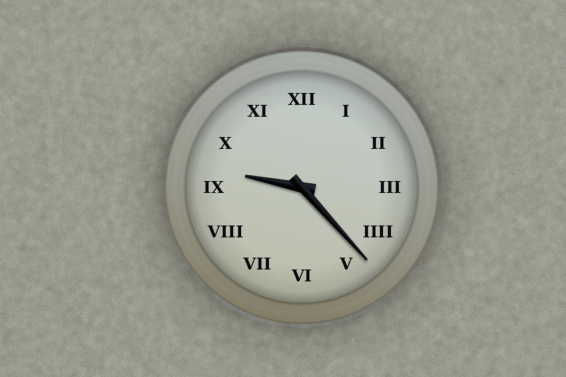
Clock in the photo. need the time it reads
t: 9:23
